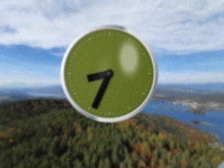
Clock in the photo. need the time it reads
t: 8:34
